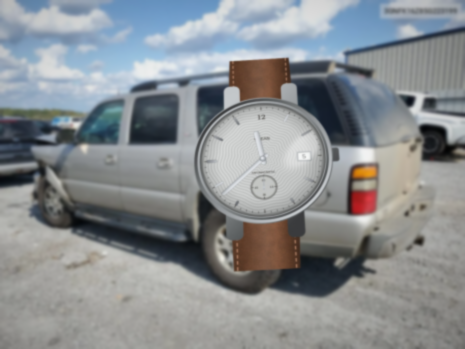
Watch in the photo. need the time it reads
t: 11:38
